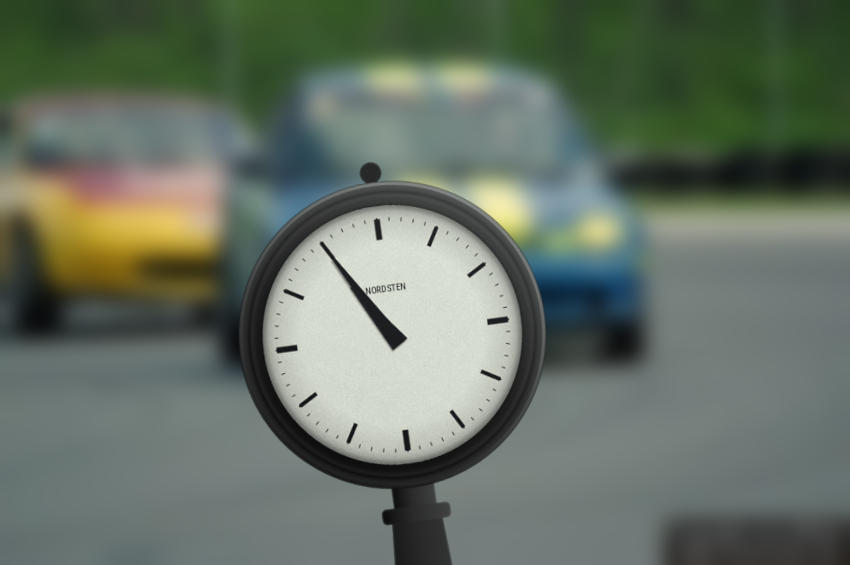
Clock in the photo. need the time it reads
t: 10:55
